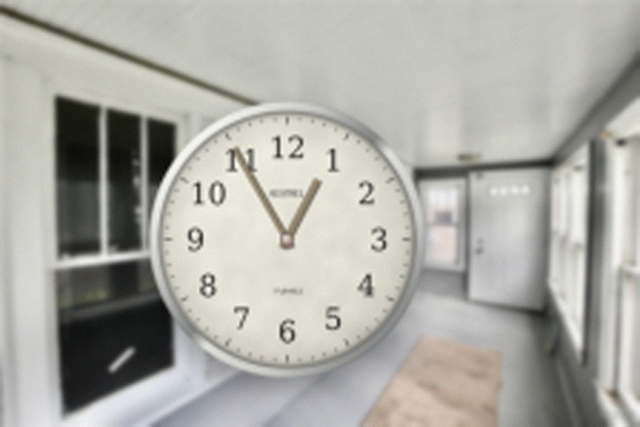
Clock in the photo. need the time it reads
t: 12:55
